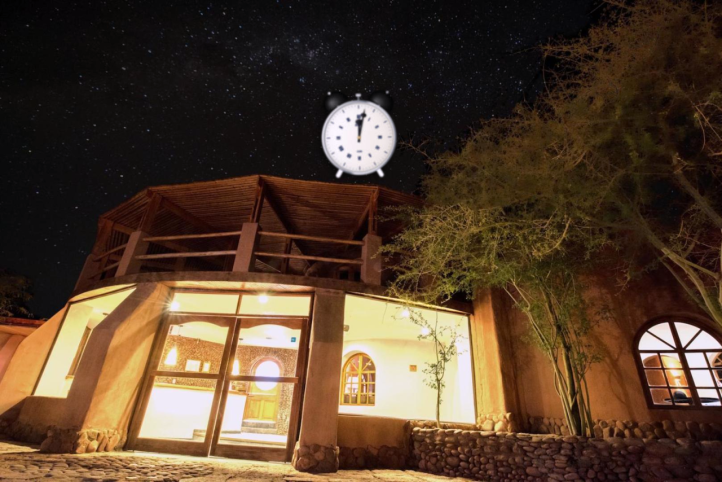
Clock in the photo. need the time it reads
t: 12:02
